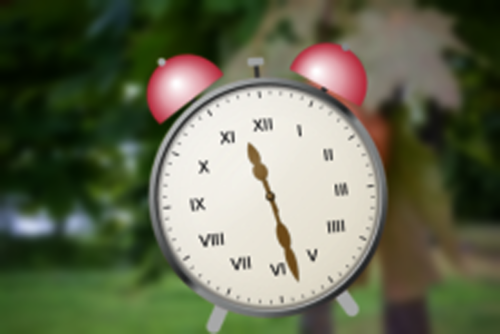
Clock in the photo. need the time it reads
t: 11:28
